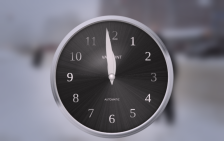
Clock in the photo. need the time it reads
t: 11:59
